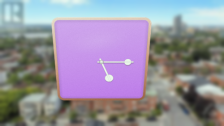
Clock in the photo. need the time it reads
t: 5:15
